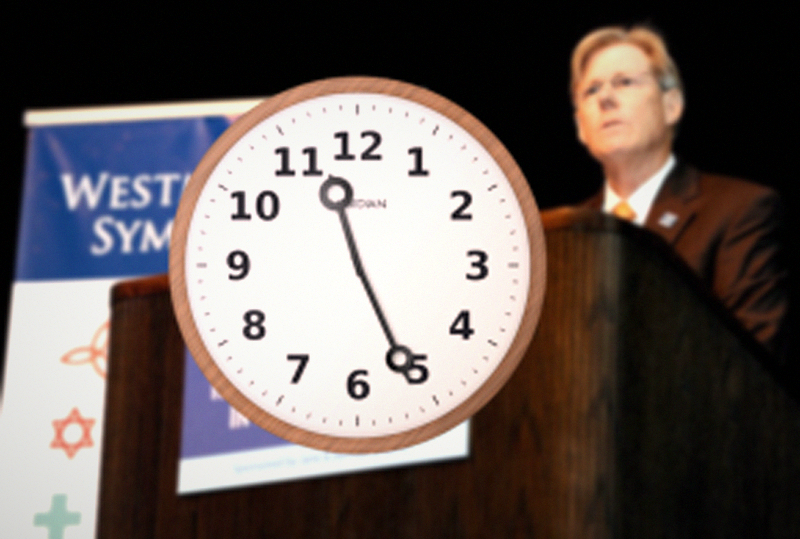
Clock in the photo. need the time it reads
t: 11:26
